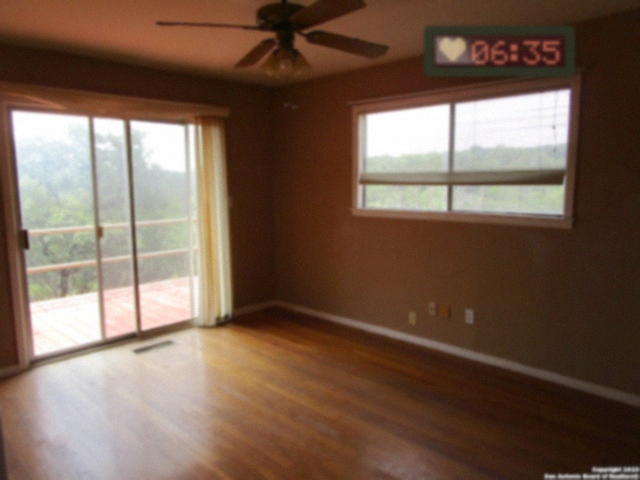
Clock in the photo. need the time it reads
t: 6:35
